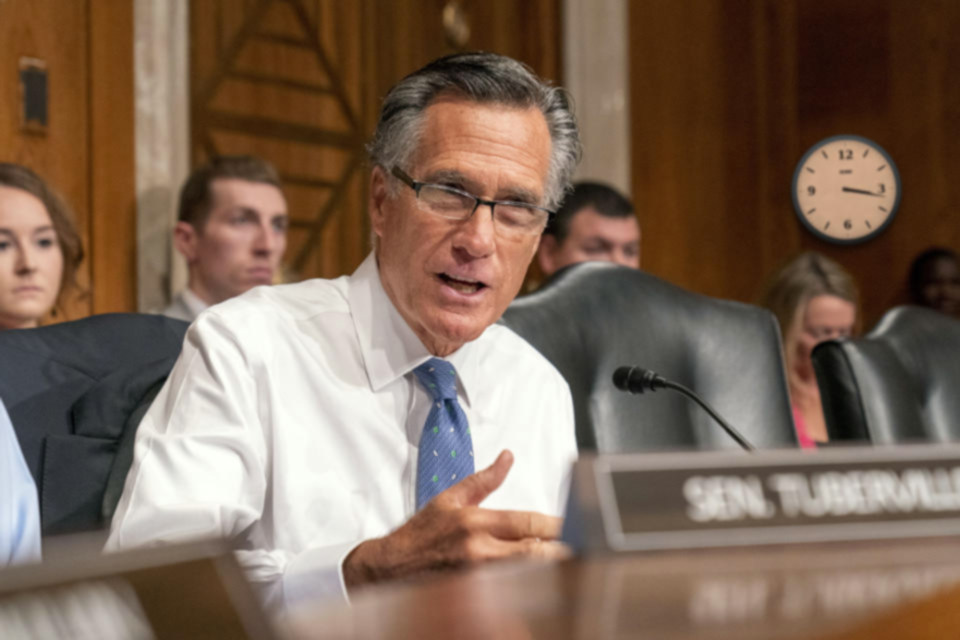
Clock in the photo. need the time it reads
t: 3:17
